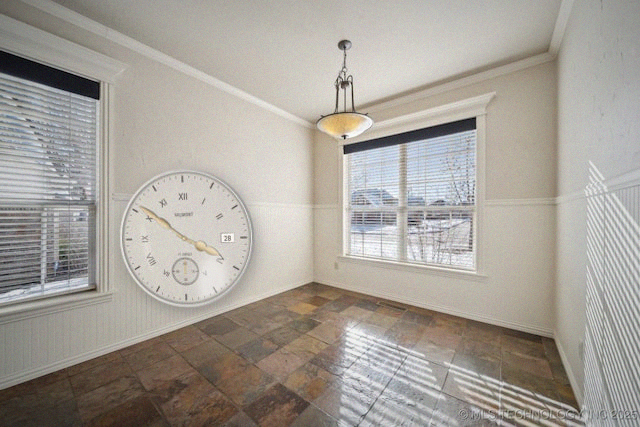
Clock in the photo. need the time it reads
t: 3:51
